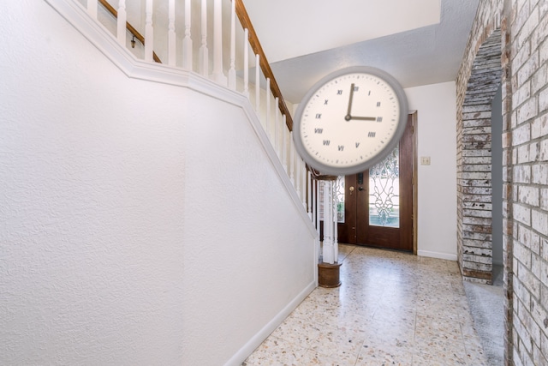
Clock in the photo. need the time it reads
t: 2:59
